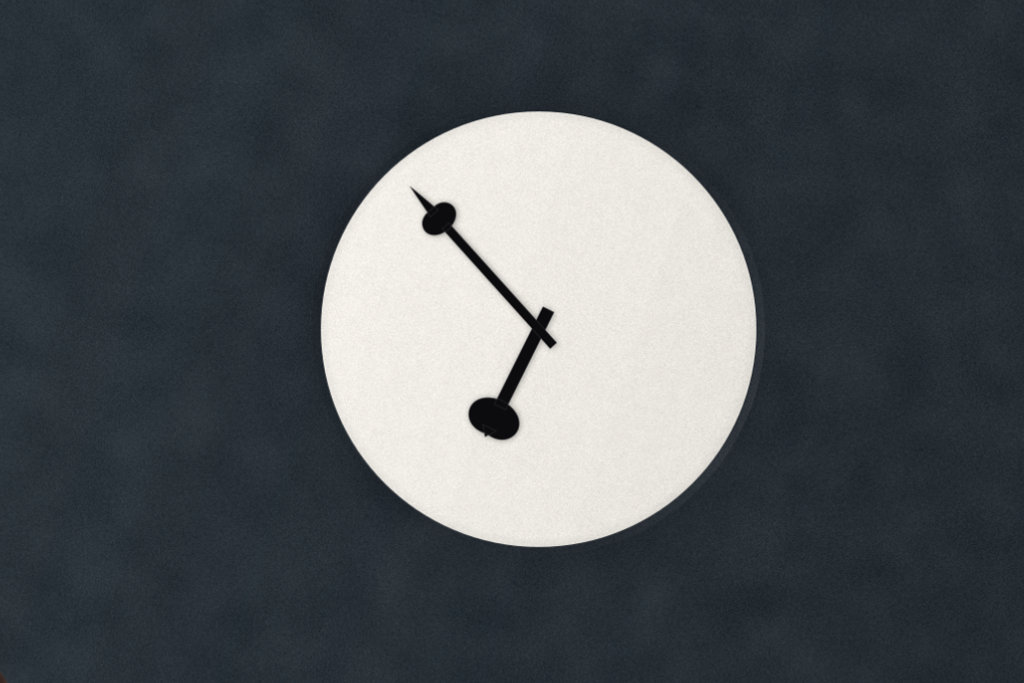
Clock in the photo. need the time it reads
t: 6:53
